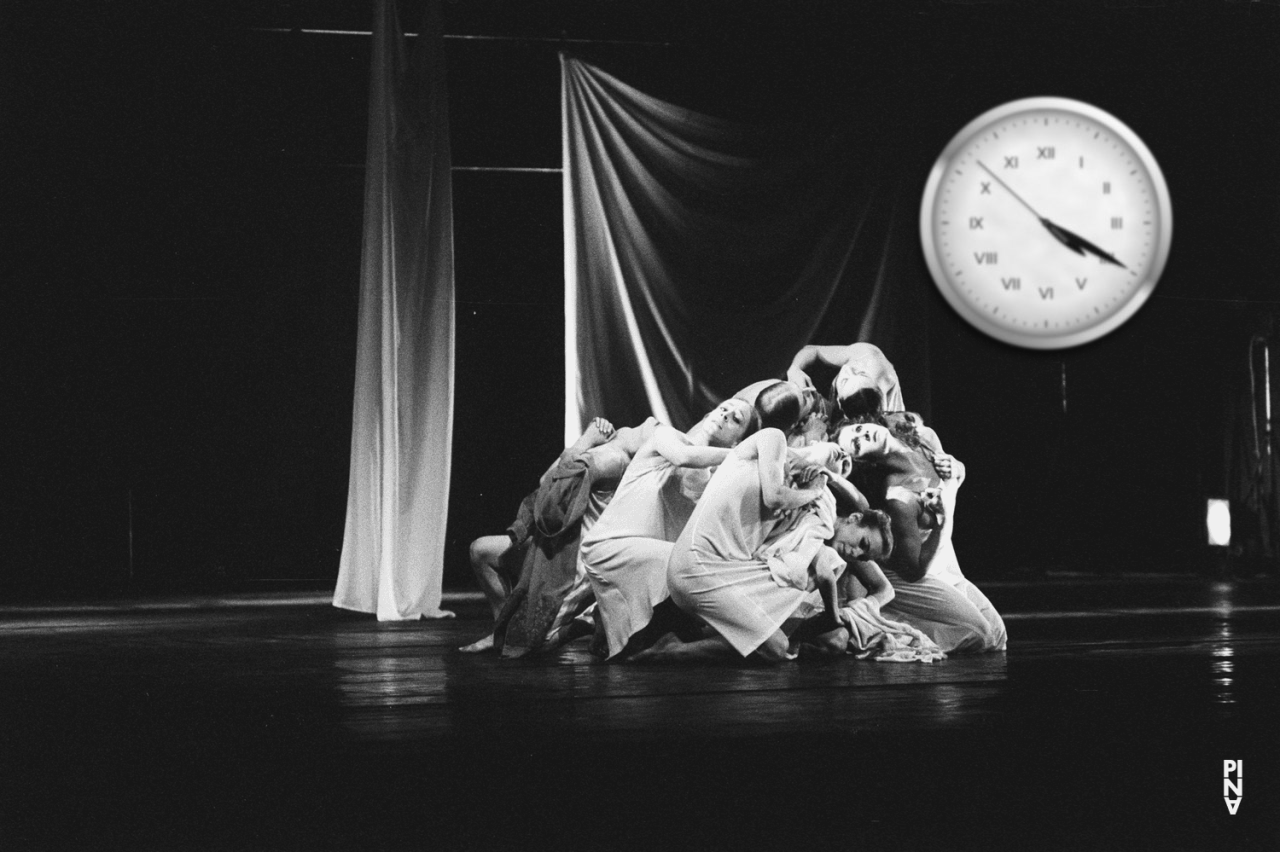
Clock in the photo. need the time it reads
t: 4:19:52
